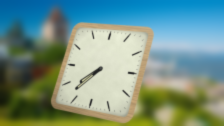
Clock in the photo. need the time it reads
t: 7:37
